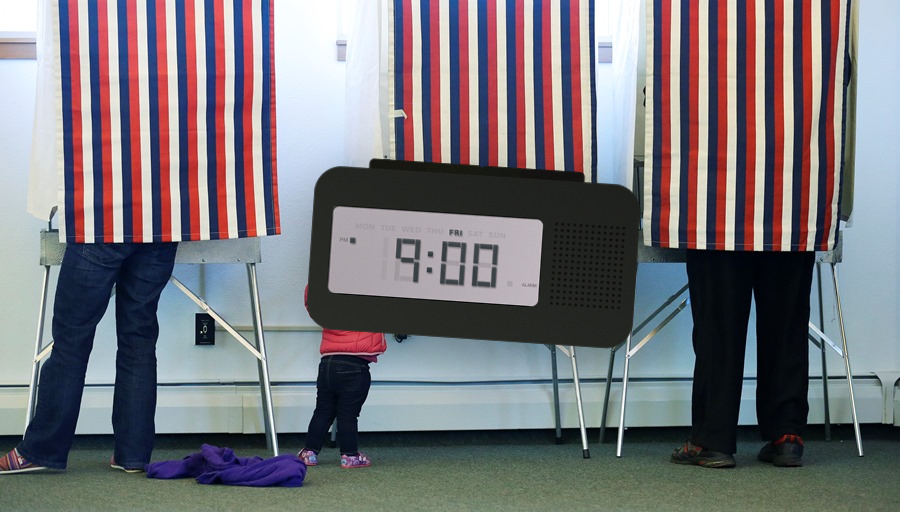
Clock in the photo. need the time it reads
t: 9:00
